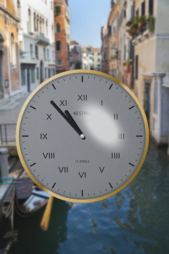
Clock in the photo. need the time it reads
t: 10:53
